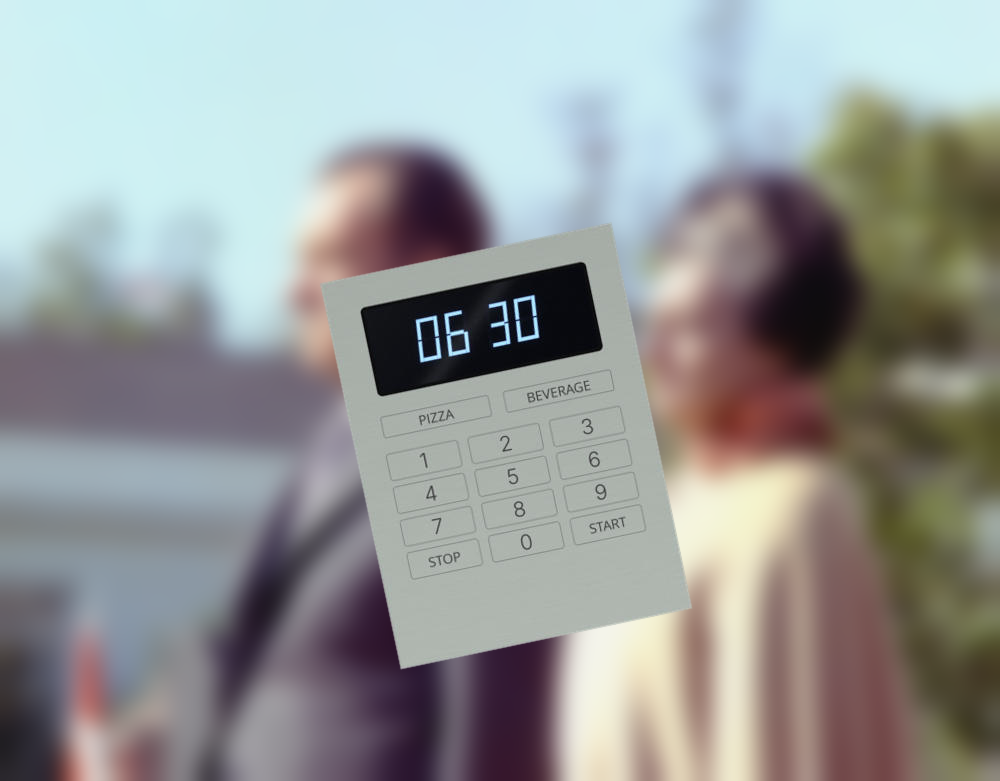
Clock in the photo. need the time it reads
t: 6:30
